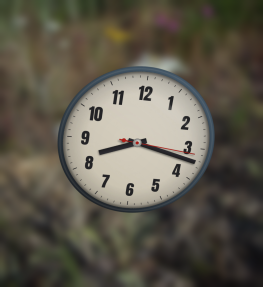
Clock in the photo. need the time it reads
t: 8:17:16
